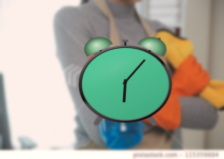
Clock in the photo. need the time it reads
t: 6:06
